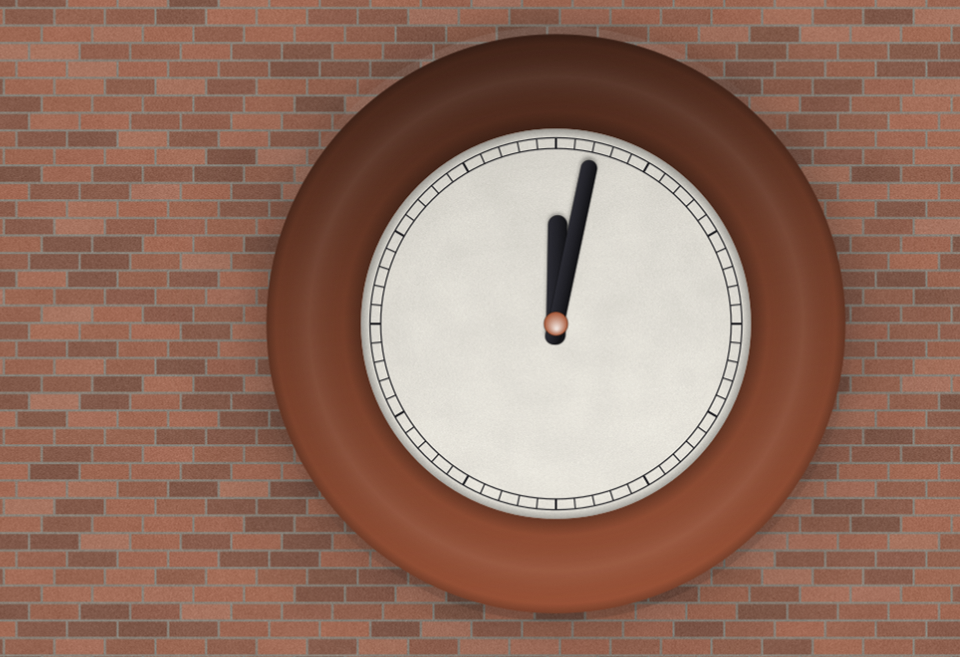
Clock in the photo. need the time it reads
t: 12:02
